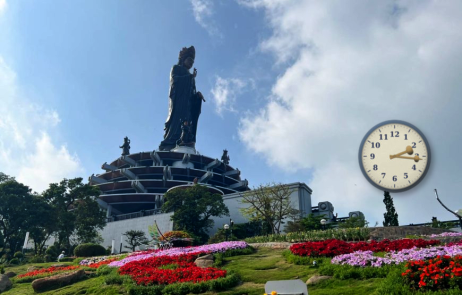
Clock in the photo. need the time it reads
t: 2:16
